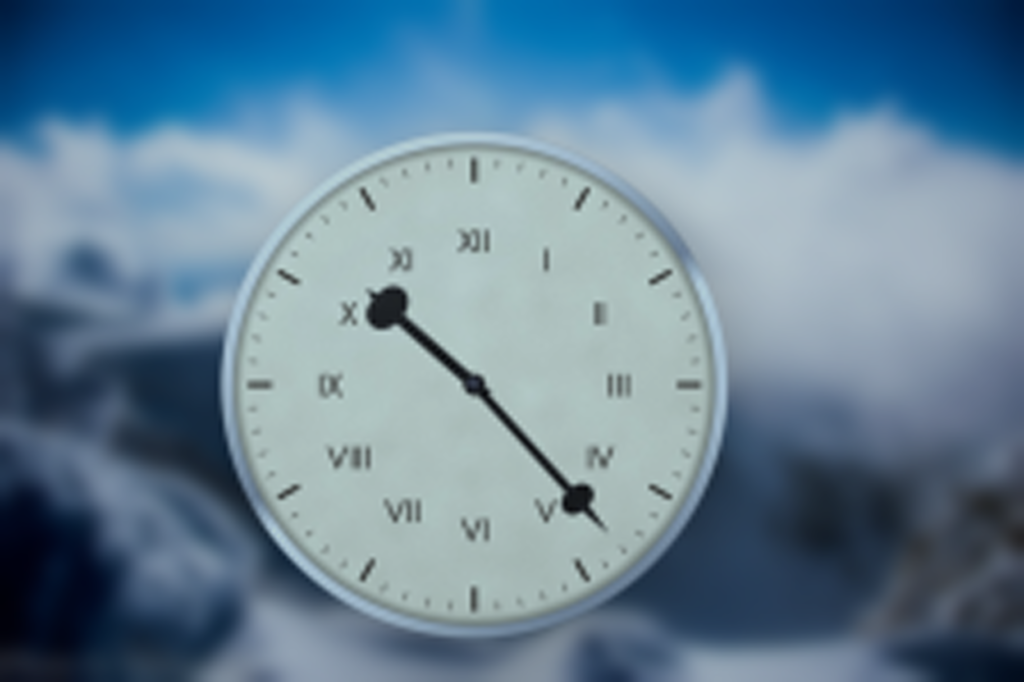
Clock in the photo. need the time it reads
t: 10:23
